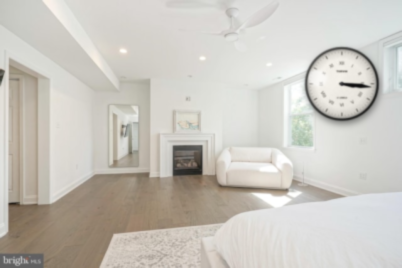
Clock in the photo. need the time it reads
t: 3:16
